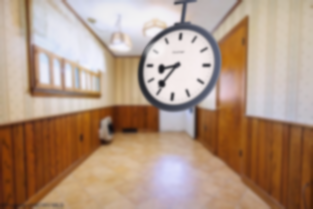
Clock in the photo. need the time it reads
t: 8:36
